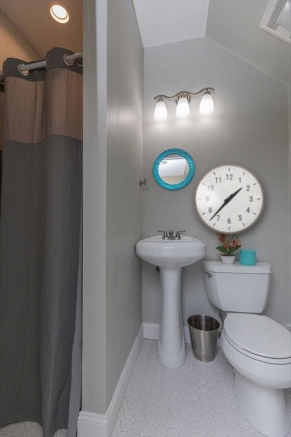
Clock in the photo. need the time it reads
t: 1:37
